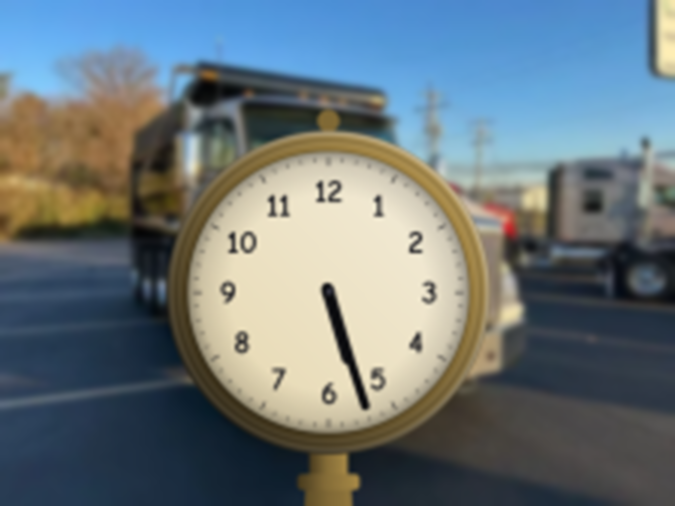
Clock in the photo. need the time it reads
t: 5:27
